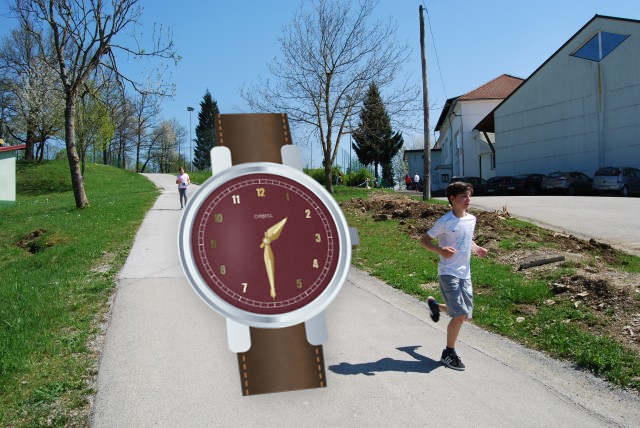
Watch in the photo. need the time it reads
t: 1:30
